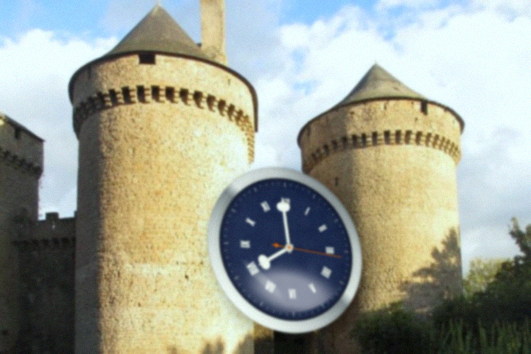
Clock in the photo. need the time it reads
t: 7:59:16
